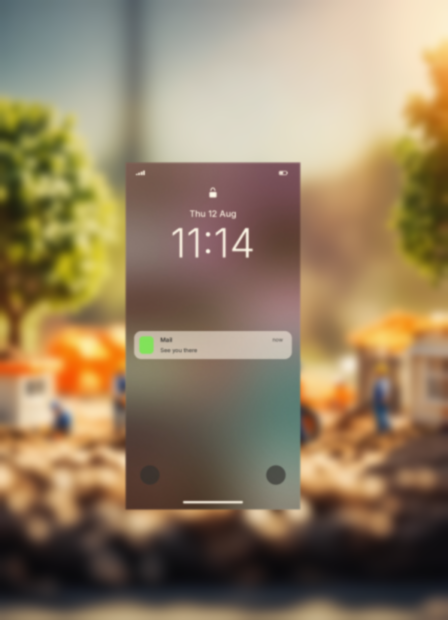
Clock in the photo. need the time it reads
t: 11:14
